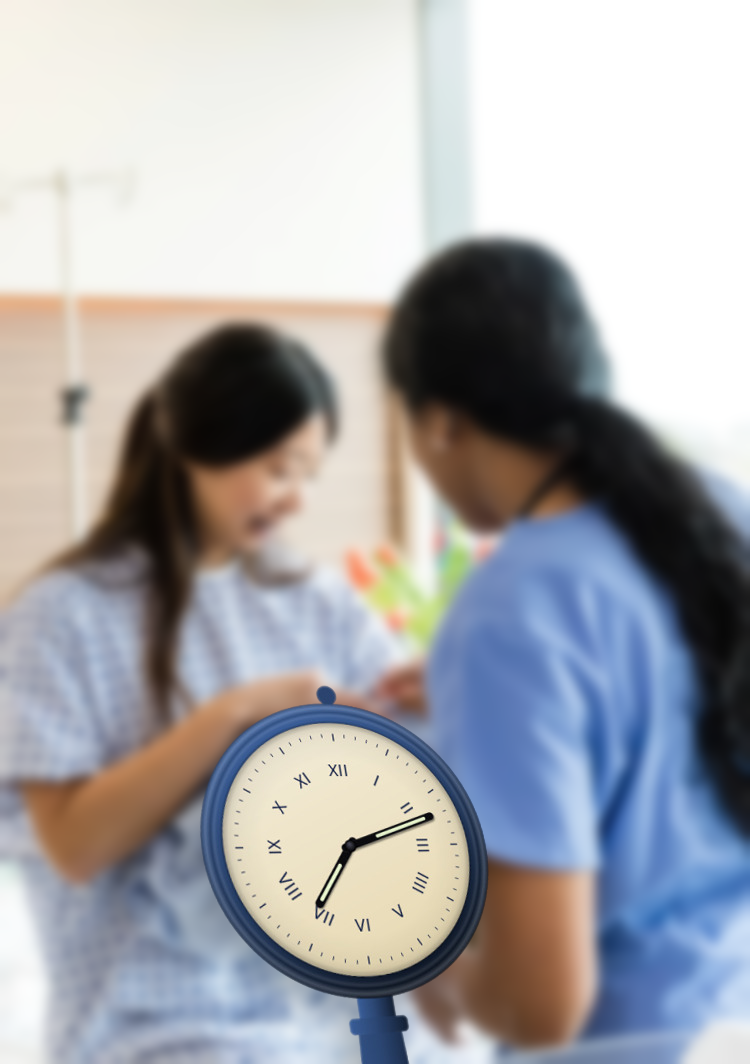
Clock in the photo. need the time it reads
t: 7:12
